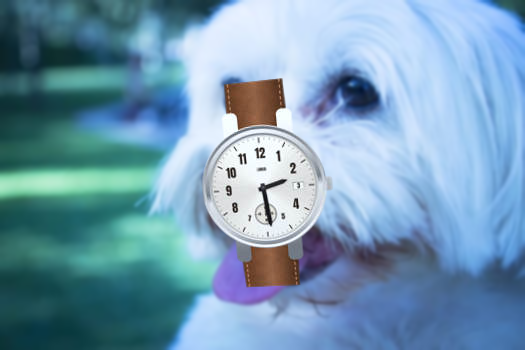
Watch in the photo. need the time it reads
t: 2:29
